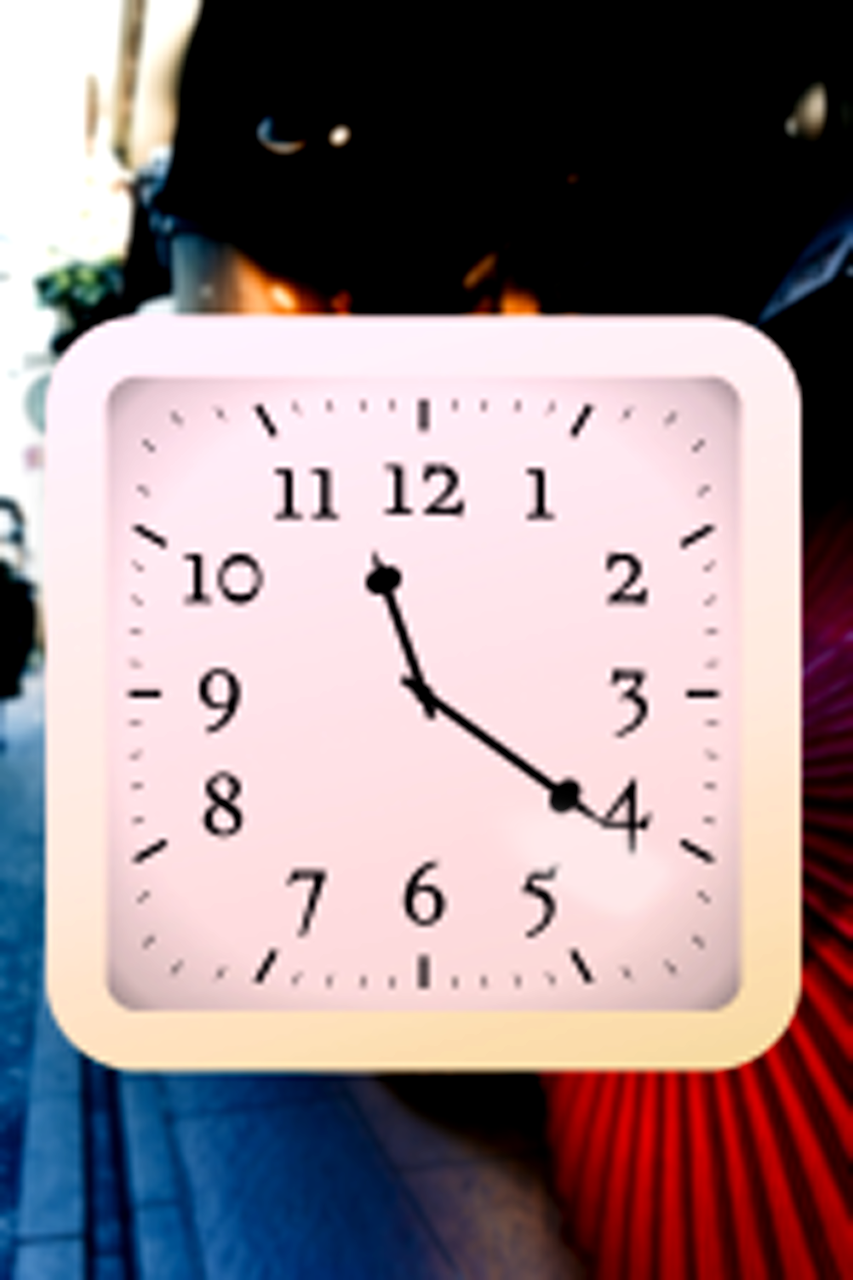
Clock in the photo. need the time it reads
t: 11:21
